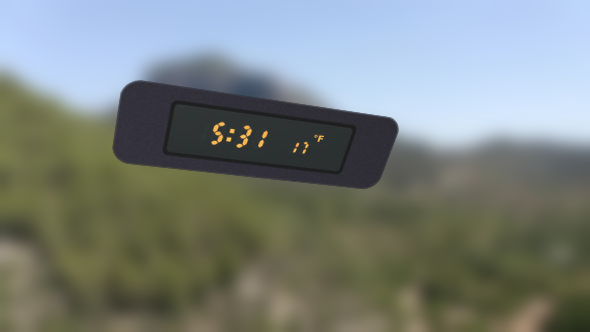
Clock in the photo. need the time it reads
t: 5:31
